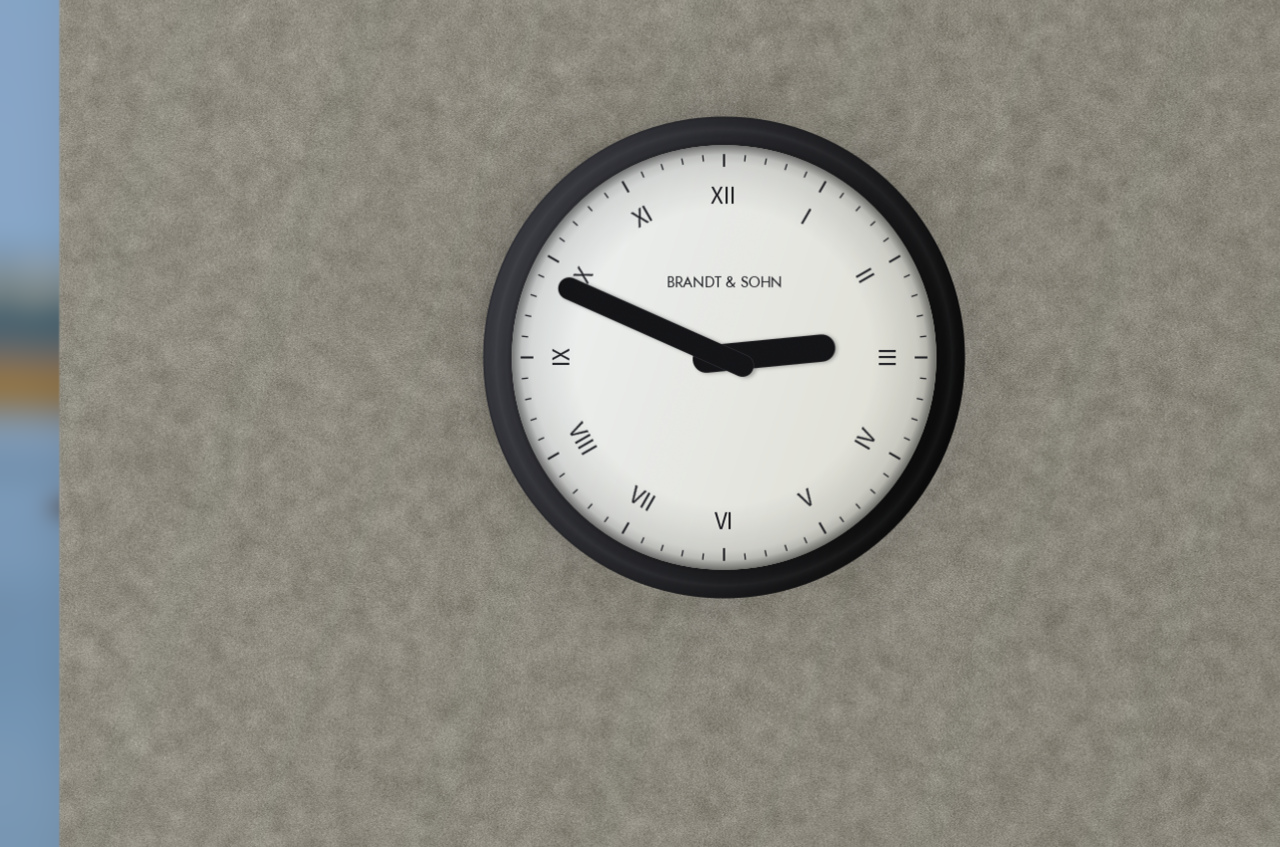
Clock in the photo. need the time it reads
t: 2:49
